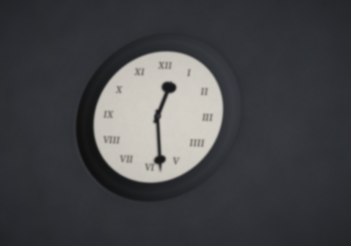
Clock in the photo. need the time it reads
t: 12:28
